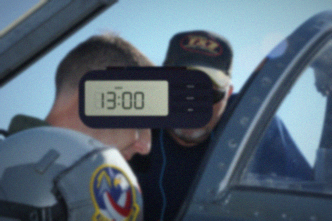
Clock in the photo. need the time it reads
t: 13:00
